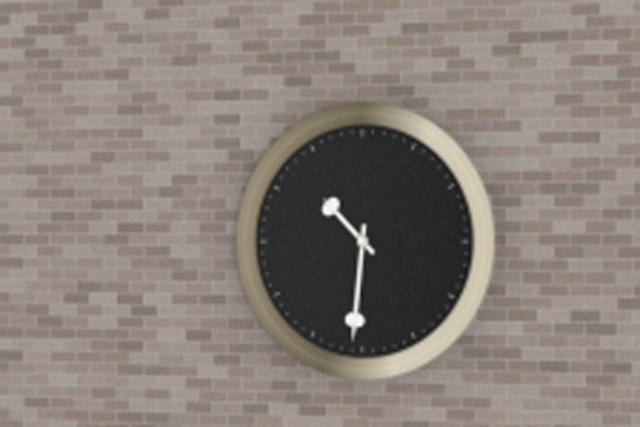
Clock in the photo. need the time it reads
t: 10:31
